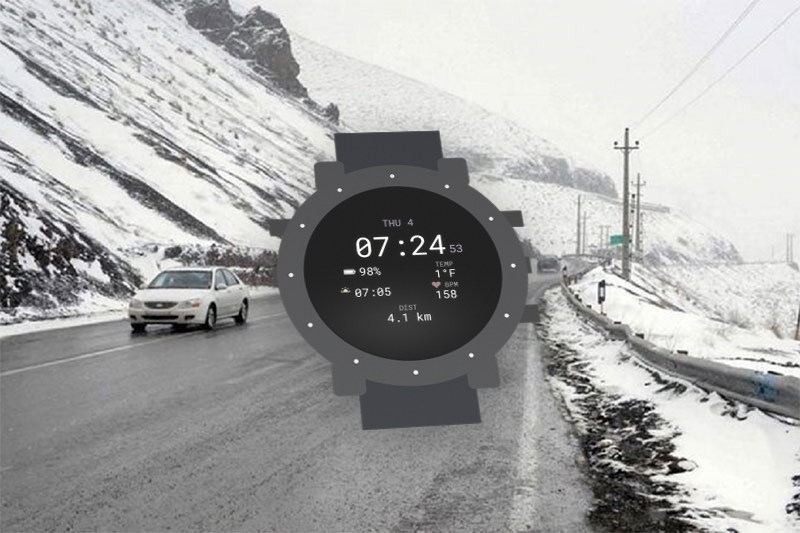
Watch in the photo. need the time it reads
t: 7:24:53
